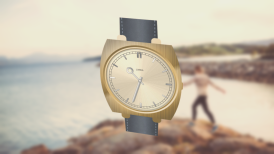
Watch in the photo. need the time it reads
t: 10:33
